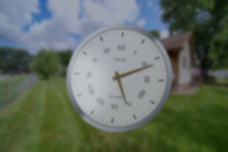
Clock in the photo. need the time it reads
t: 5:11
